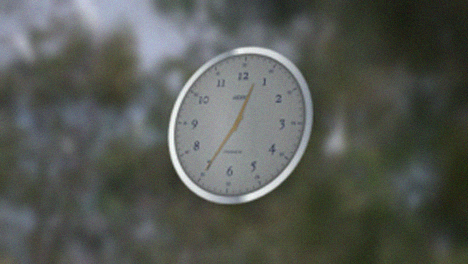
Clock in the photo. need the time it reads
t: 12:35
